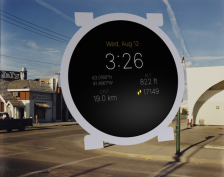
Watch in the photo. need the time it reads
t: 3:26
